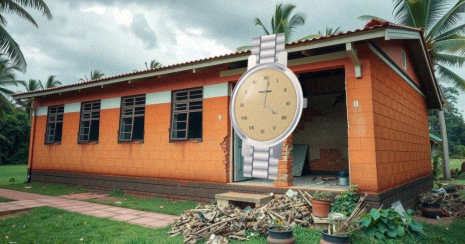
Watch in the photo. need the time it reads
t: 4:01
